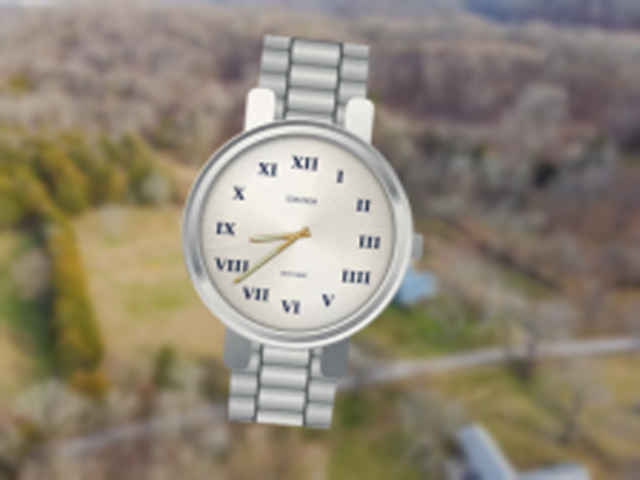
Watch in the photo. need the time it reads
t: 8:38
